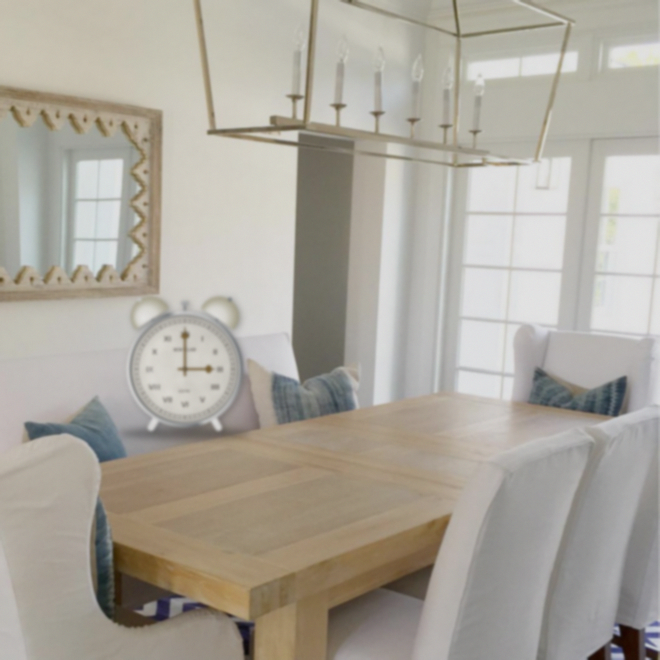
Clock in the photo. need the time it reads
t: 3:00
